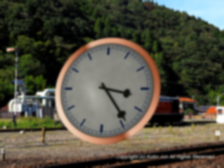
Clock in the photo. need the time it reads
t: 3:24
